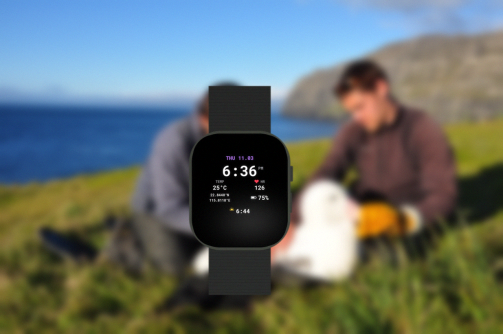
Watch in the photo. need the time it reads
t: 6:36
